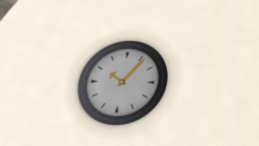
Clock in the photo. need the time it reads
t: 10:06
